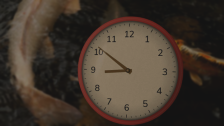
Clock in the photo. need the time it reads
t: 8:51
